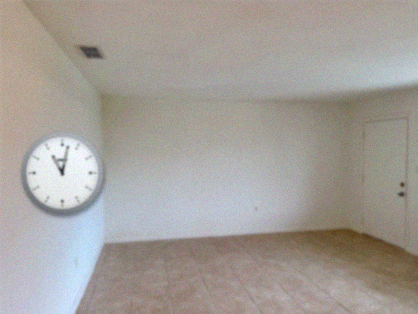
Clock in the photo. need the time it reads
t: 11:02
